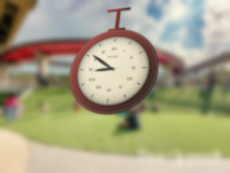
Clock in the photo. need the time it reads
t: 8:51
